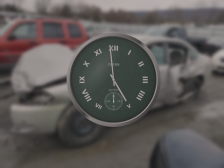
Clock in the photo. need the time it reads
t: 4:59
